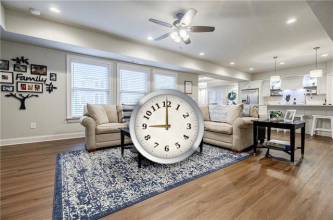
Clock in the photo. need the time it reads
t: 9:00
